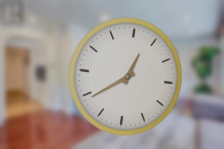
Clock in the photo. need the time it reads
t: 12:39
